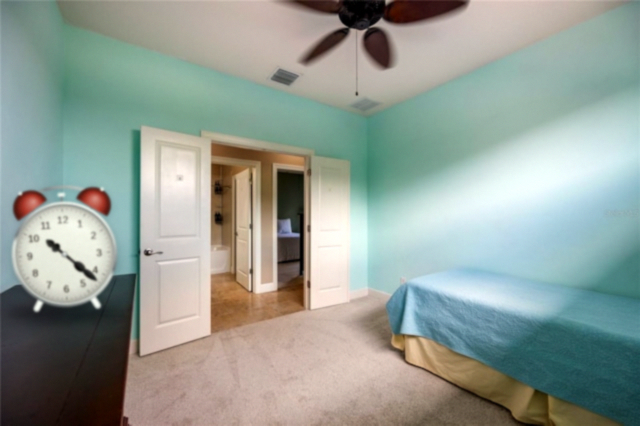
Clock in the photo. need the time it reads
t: 10:22
